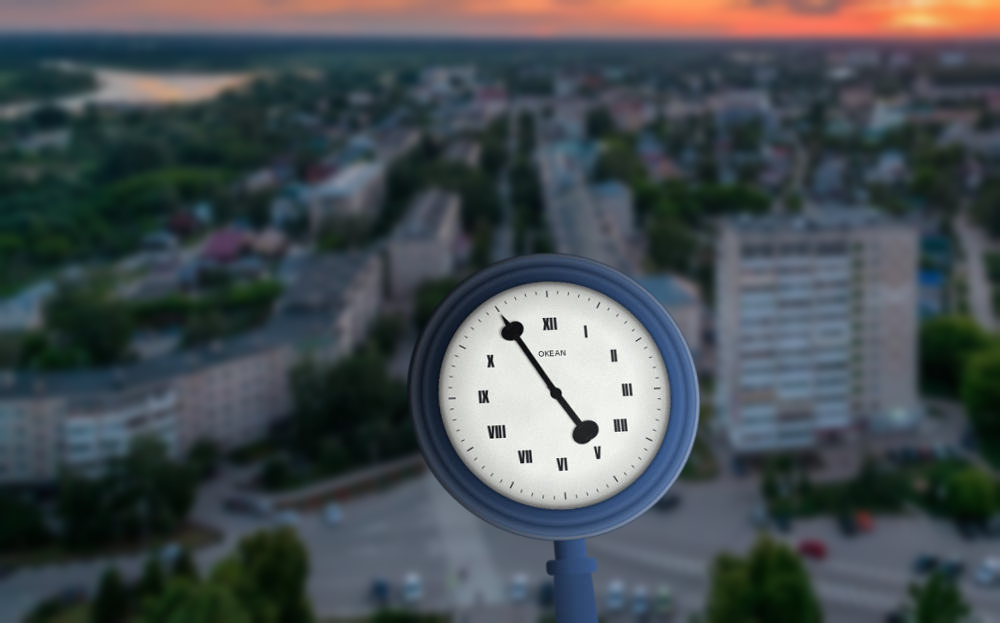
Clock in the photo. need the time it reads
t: 4:55
